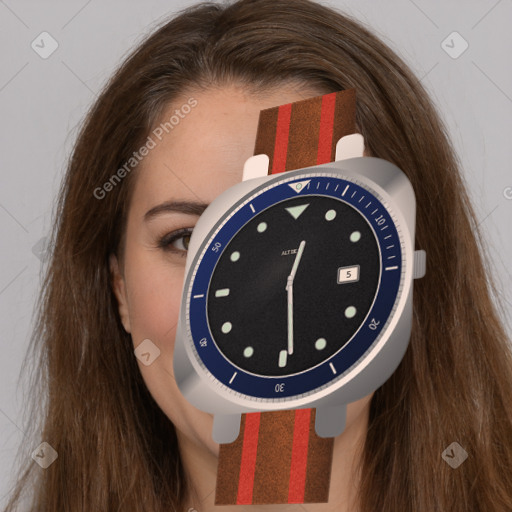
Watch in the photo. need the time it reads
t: 12:29
